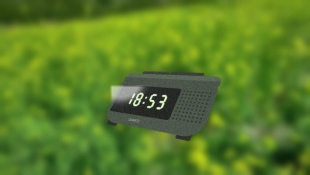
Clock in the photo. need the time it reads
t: 18:53
